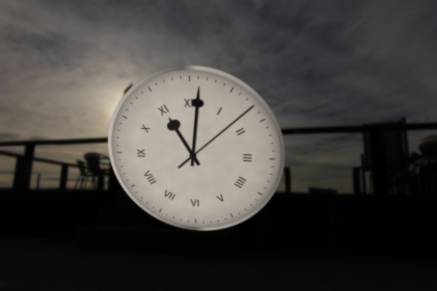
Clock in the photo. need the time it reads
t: 11:01:08
